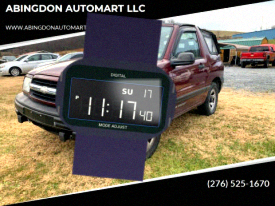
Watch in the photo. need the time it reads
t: 11:17:40
